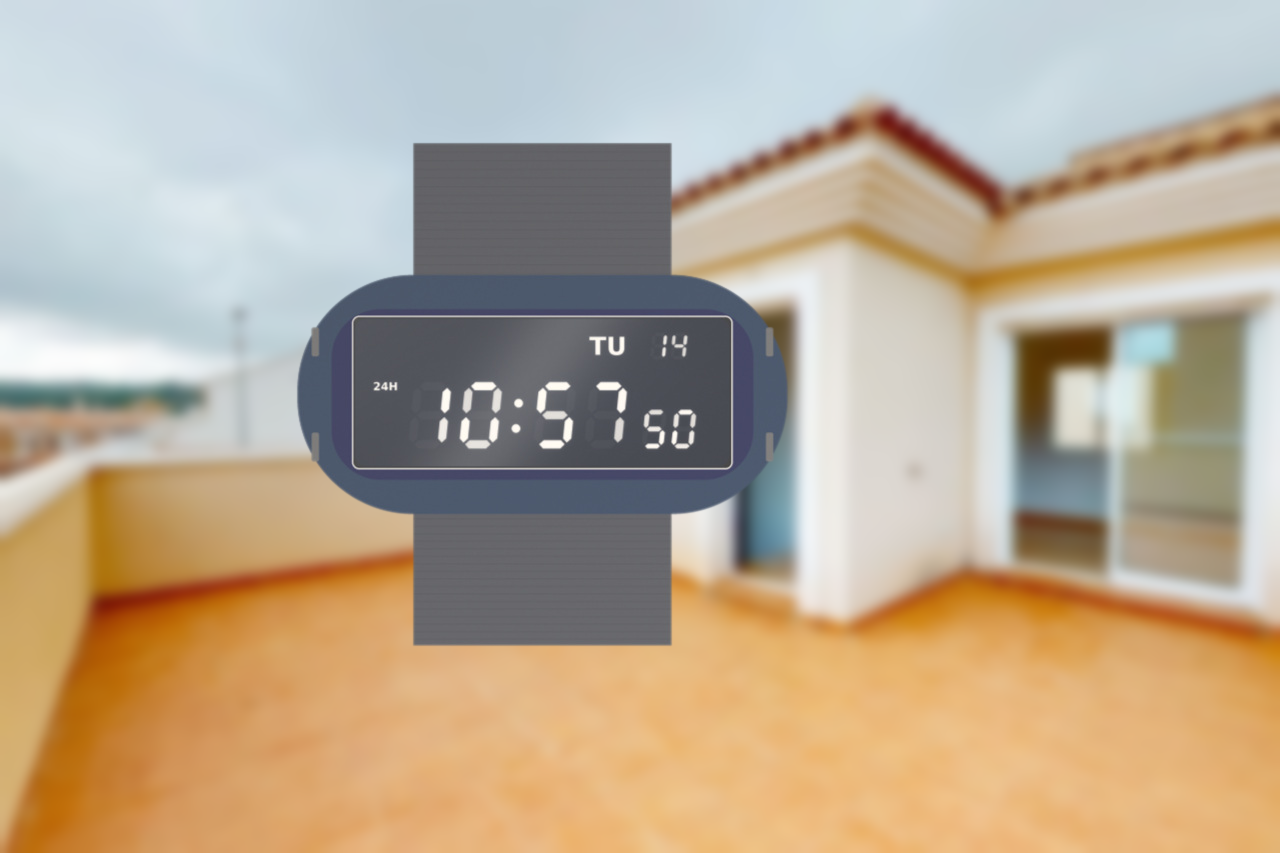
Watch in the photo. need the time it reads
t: 10:57:50
